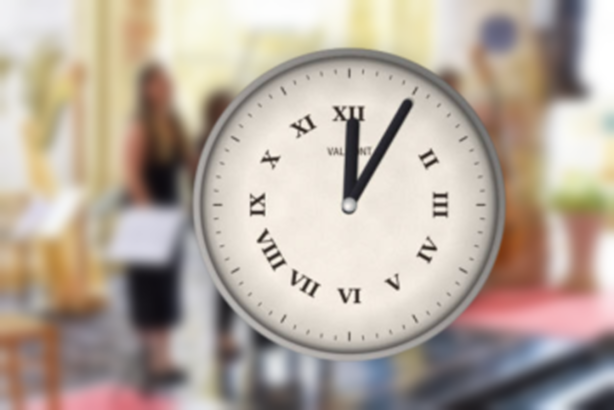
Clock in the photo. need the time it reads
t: 12:05
